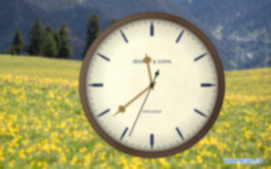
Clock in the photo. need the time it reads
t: 11:38:34
